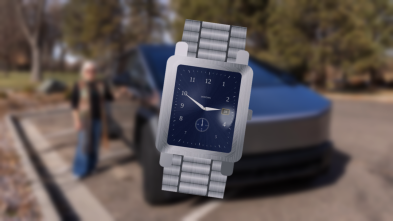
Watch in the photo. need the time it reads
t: 2:50
